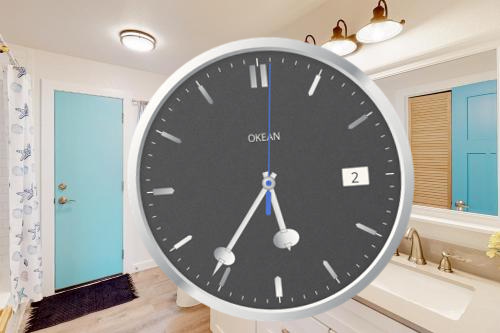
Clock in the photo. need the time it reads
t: 5:36:01
